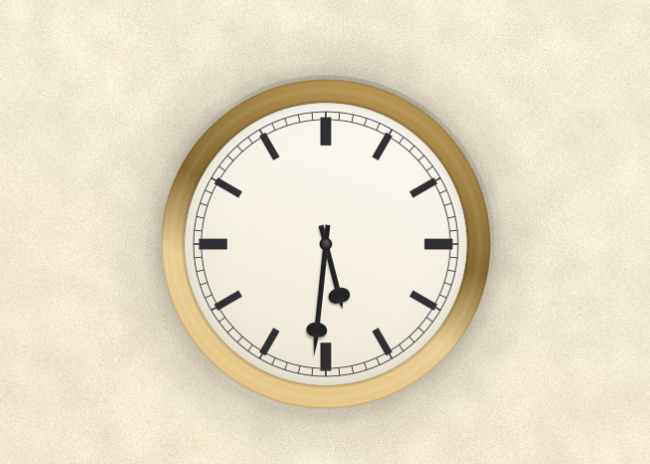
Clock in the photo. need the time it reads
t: 5:31
